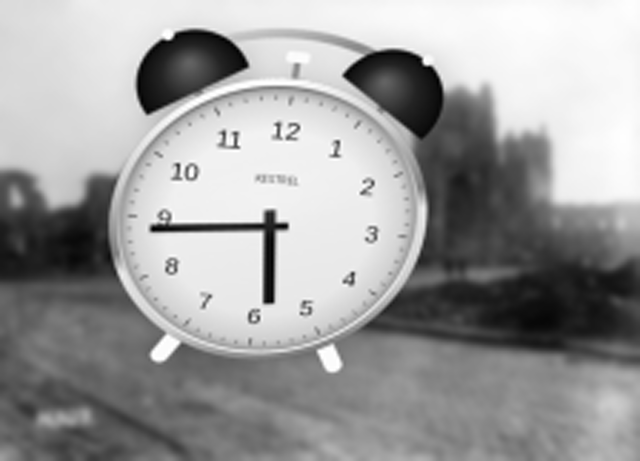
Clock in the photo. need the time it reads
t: 5:44
